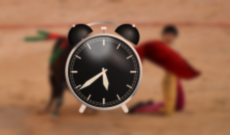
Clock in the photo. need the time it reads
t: 5:39
